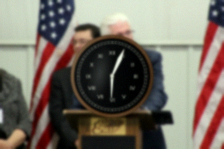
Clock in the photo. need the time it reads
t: 6:04
